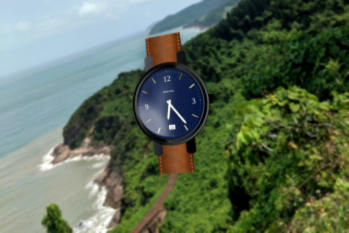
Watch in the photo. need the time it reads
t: 6:24
